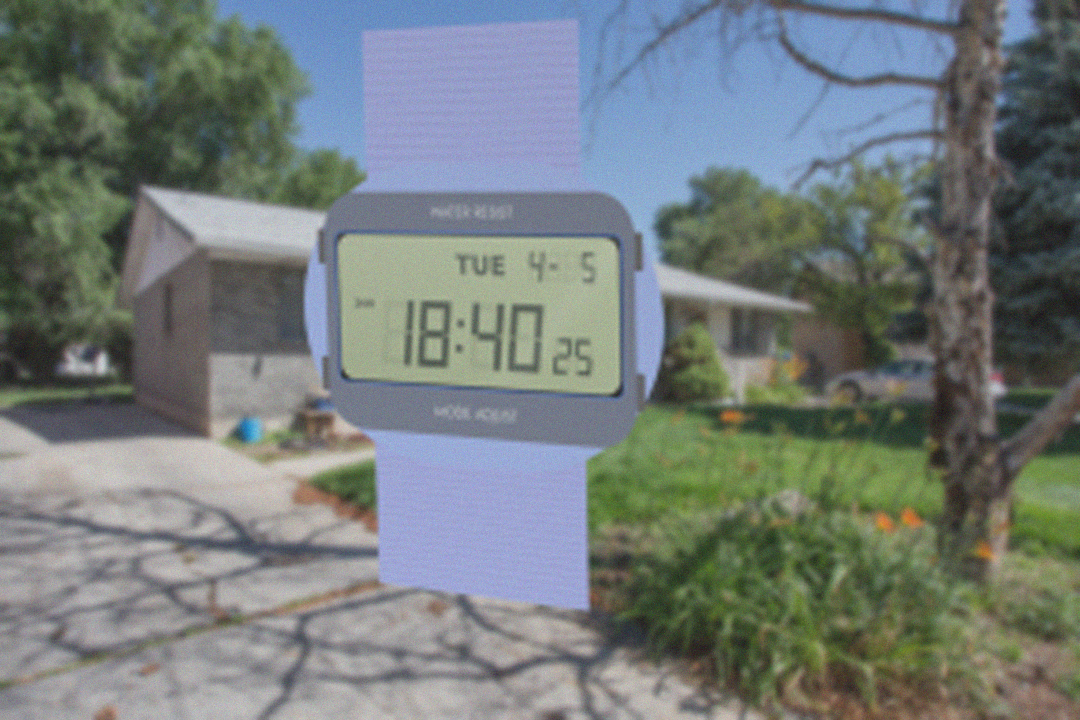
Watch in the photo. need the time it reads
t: 18:40:25
